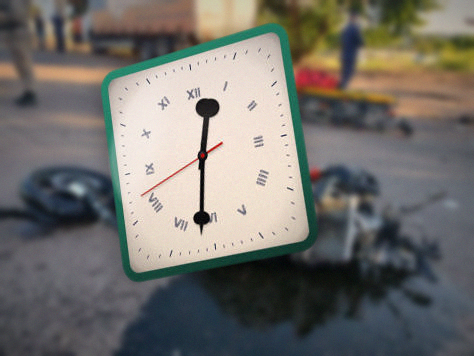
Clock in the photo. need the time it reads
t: 12:31:42
